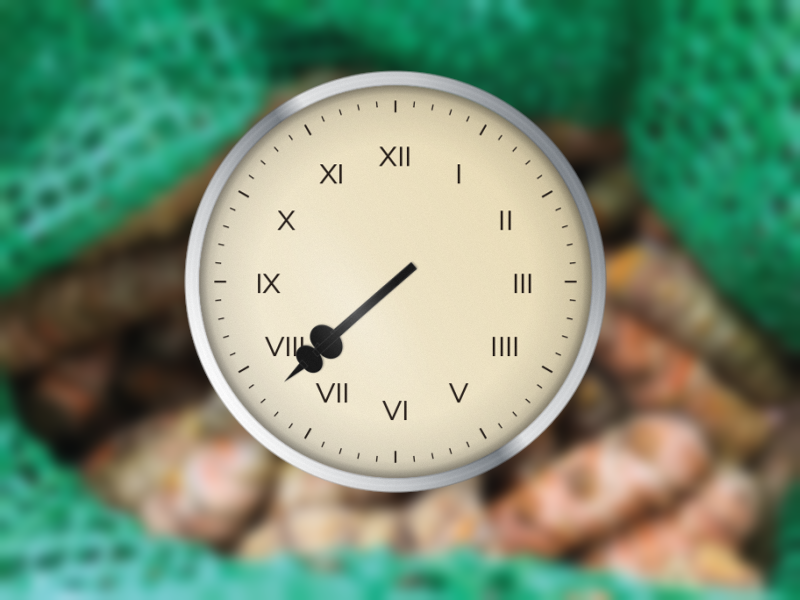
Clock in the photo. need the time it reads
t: 7:38
